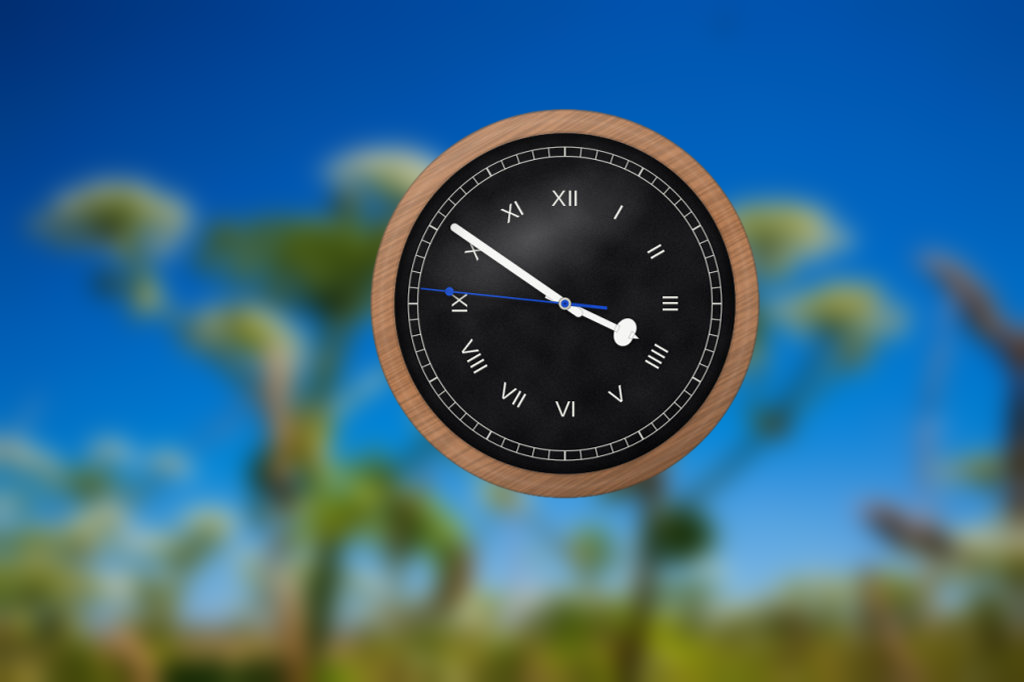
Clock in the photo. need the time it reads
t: 3:50:46
